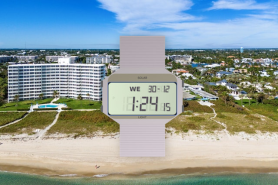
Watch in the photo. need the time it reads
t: 1:24:15
